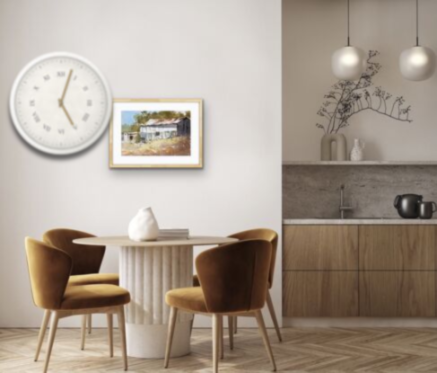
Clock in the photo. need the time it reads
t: 5:03
